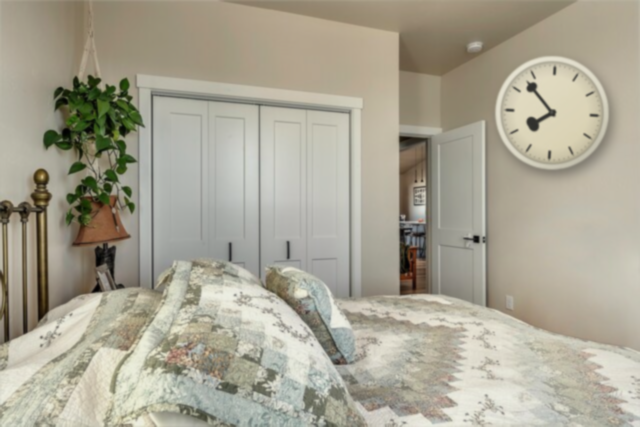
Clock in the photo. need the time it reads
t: 7:53
